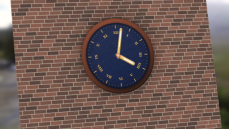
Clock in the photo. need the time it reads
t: 4:02
